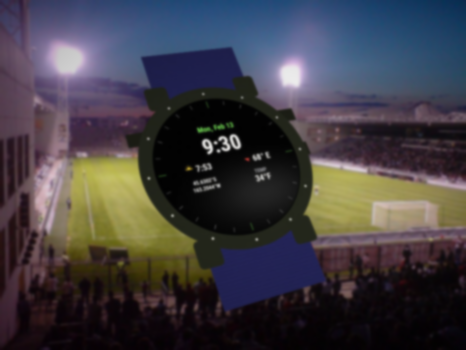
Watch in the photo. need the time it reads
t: 9:30
